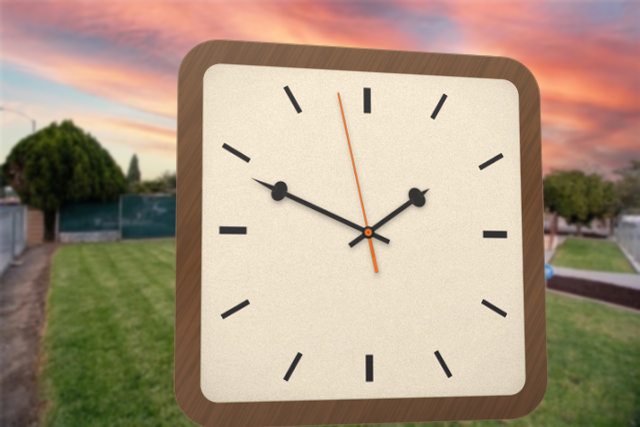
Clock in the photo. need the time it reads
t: 1:48:58
